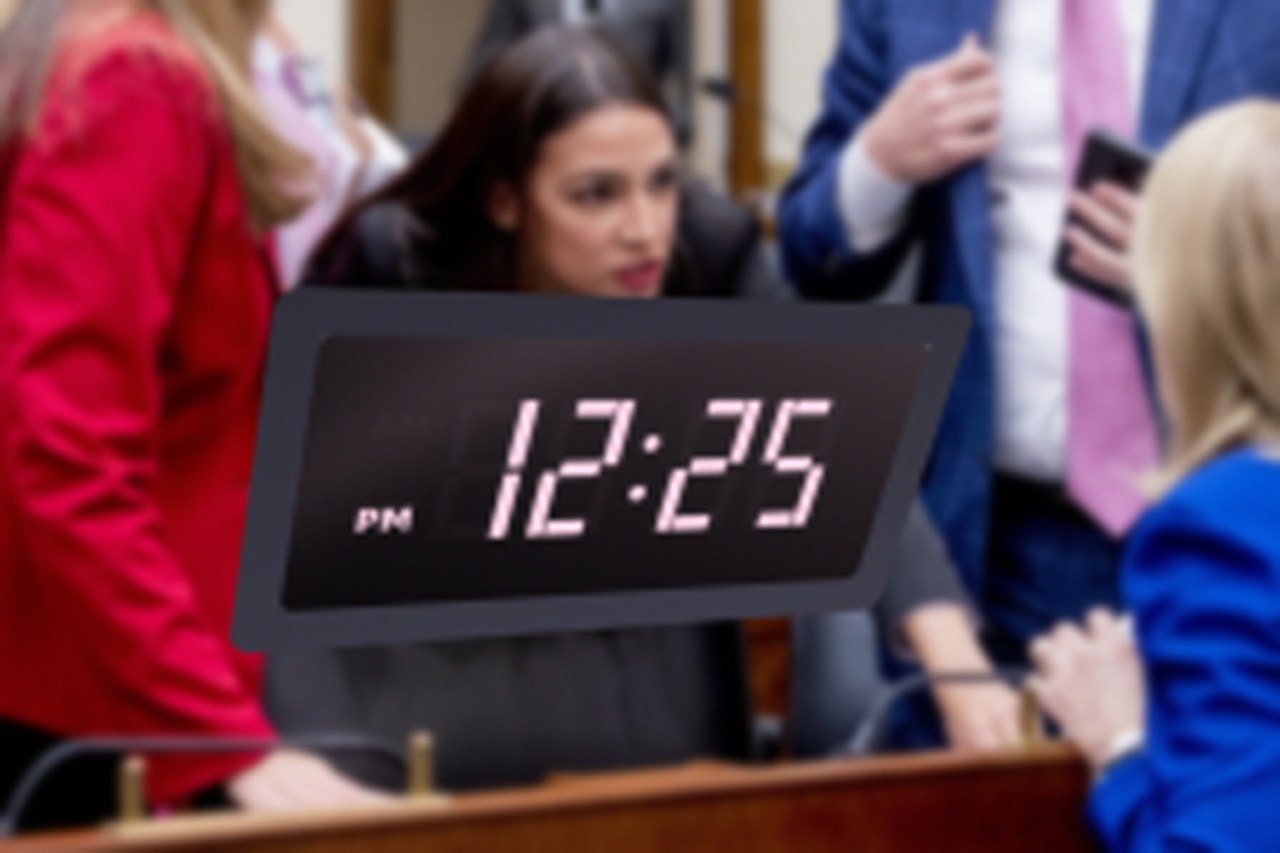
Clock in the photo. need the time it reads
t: 12:25
